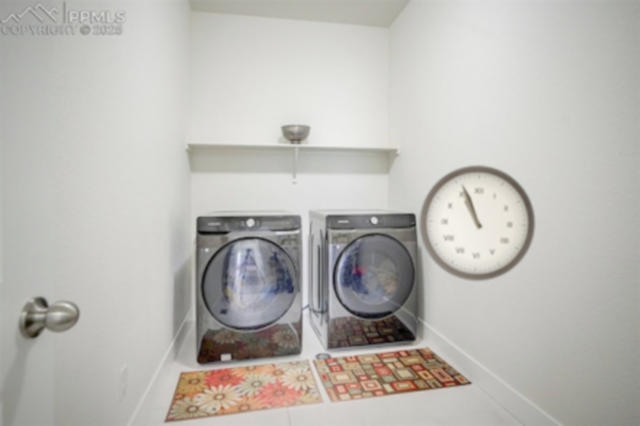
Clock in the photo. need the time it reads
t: 10:56
